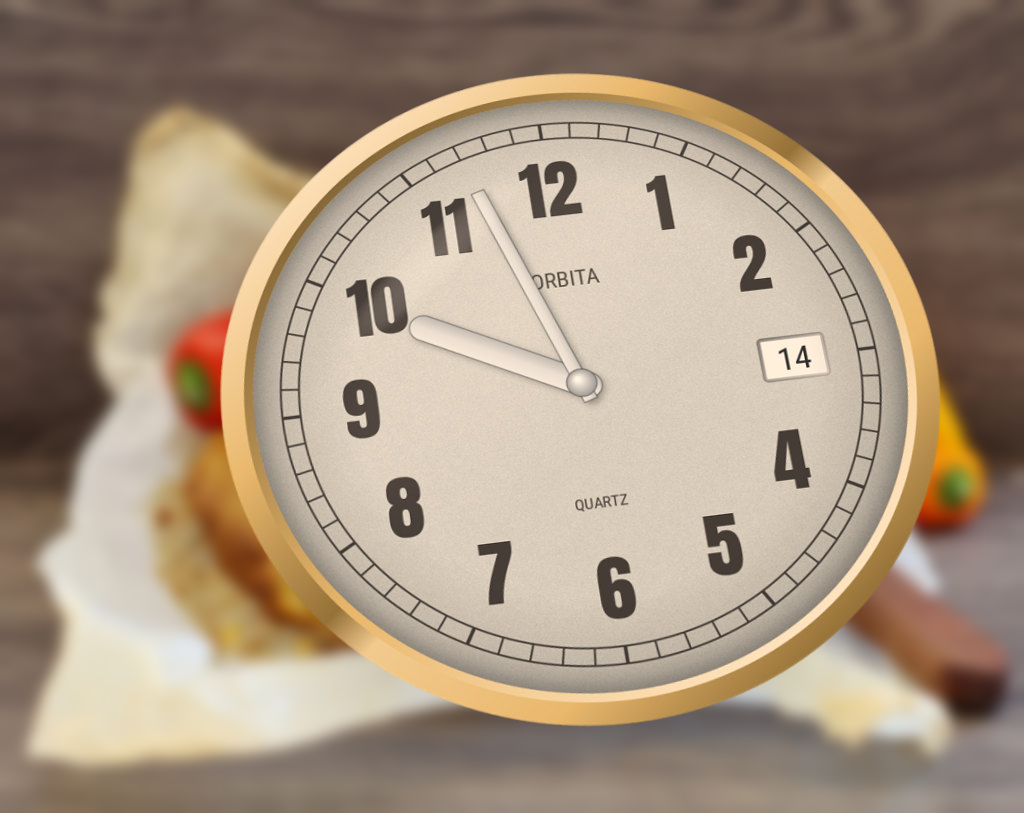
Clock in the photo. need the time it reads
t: 9:57
